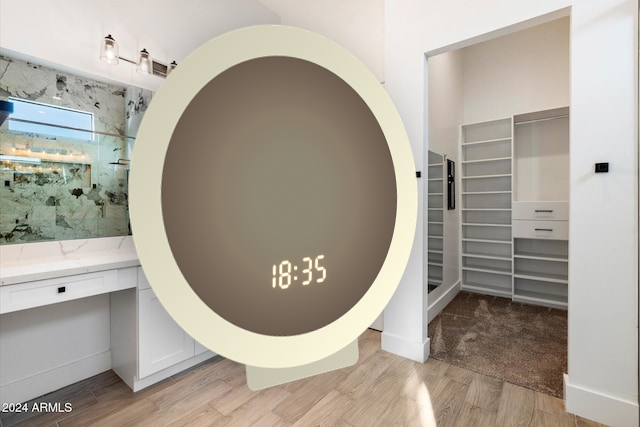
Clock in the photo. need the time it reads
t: 18:35
